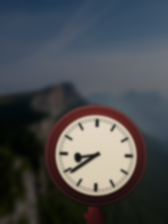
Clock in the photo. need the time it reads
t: 8:39
